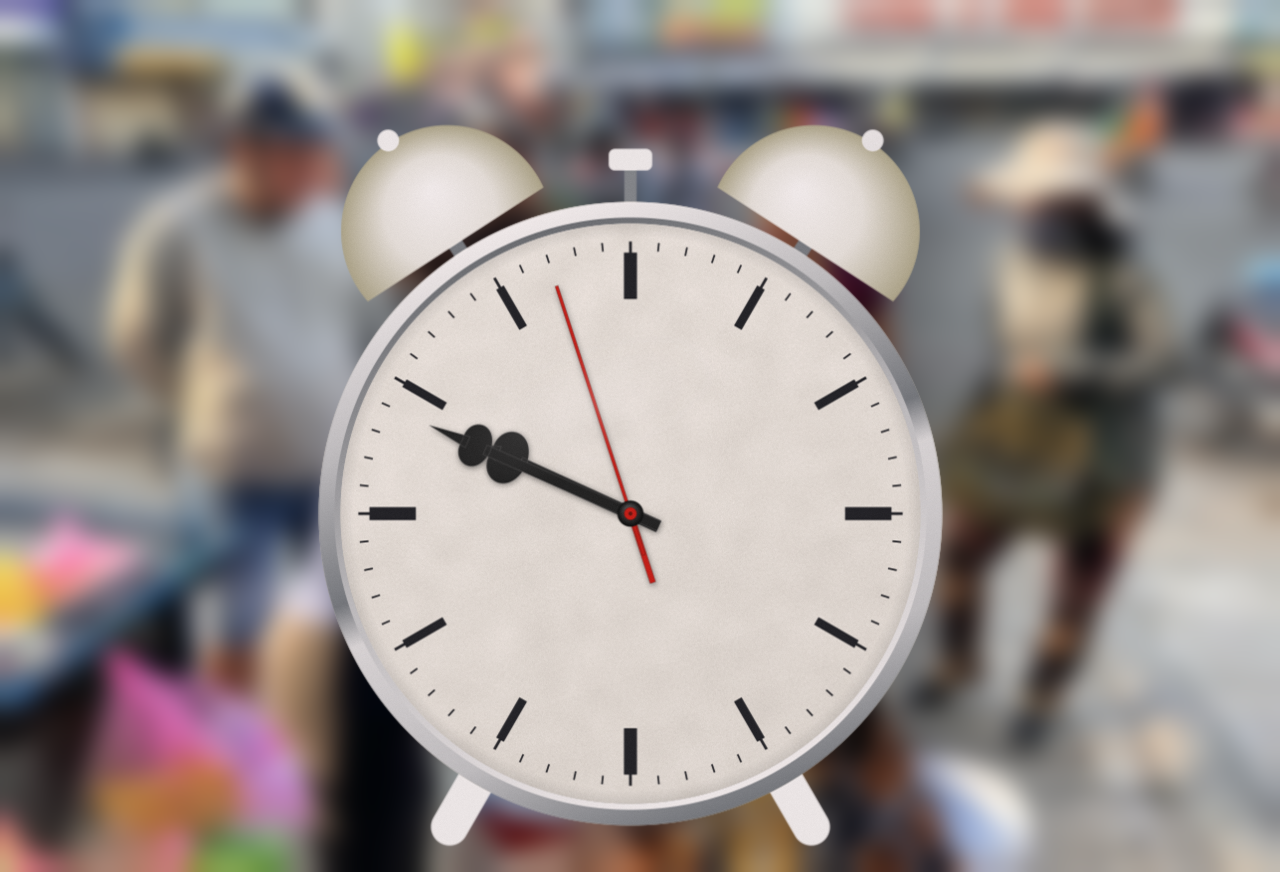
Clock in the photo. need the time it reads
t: 9:48:57
